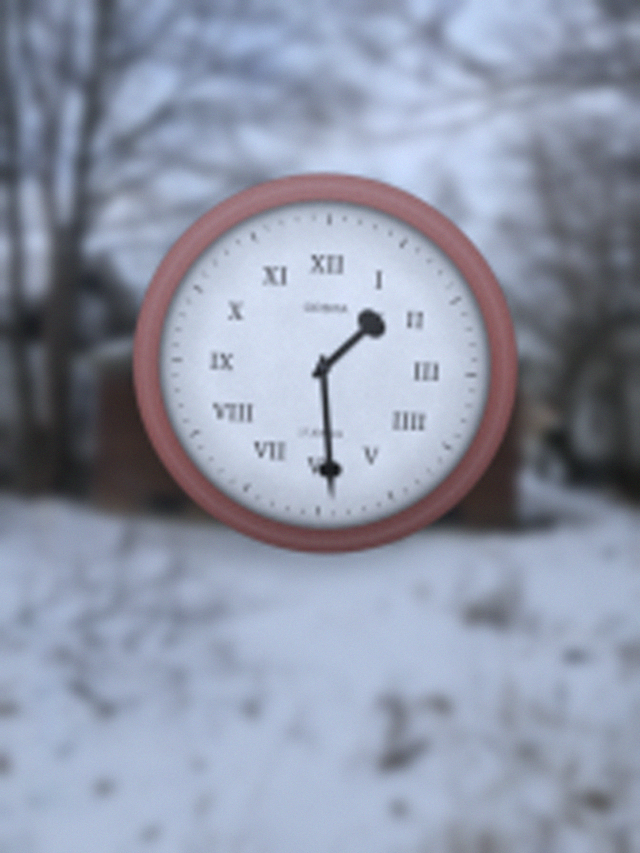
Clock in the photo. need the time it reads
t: 1:29
